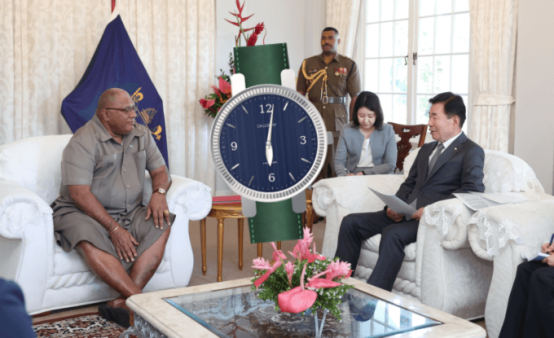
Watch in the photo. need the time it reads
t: 6:02
